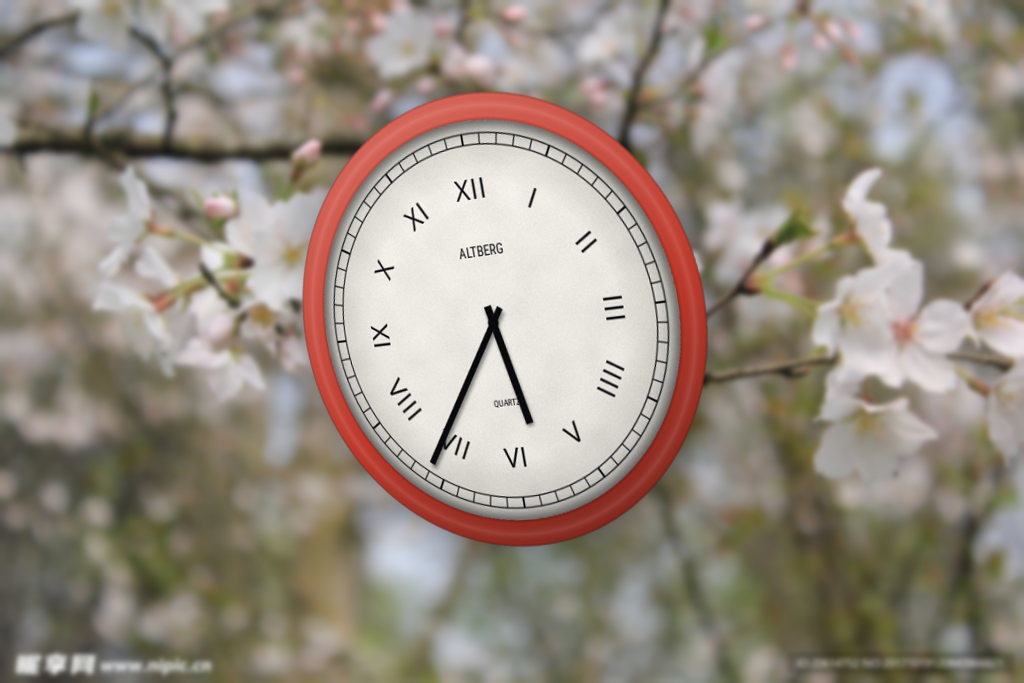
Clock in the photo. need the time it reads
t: 5:36
